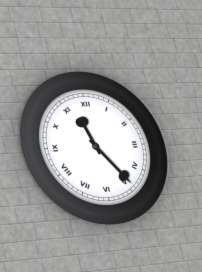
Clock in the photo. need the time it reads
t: 11:24
